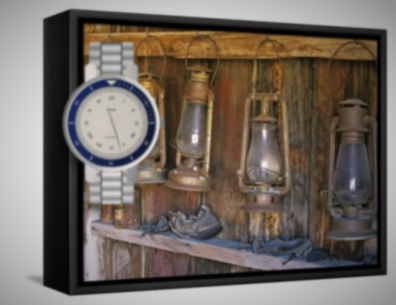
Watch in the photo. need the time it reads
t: 11:27
